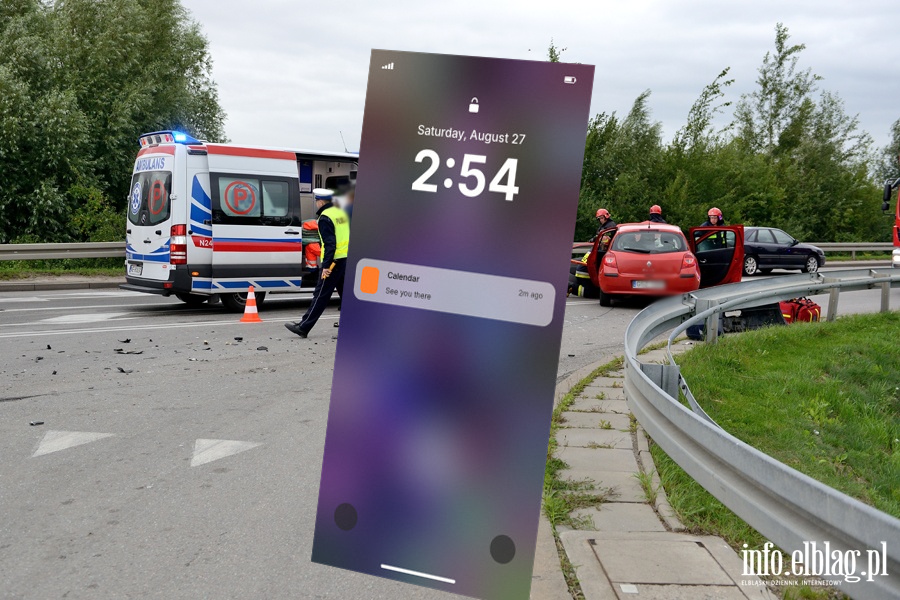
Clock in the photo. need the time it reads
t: 2:54
